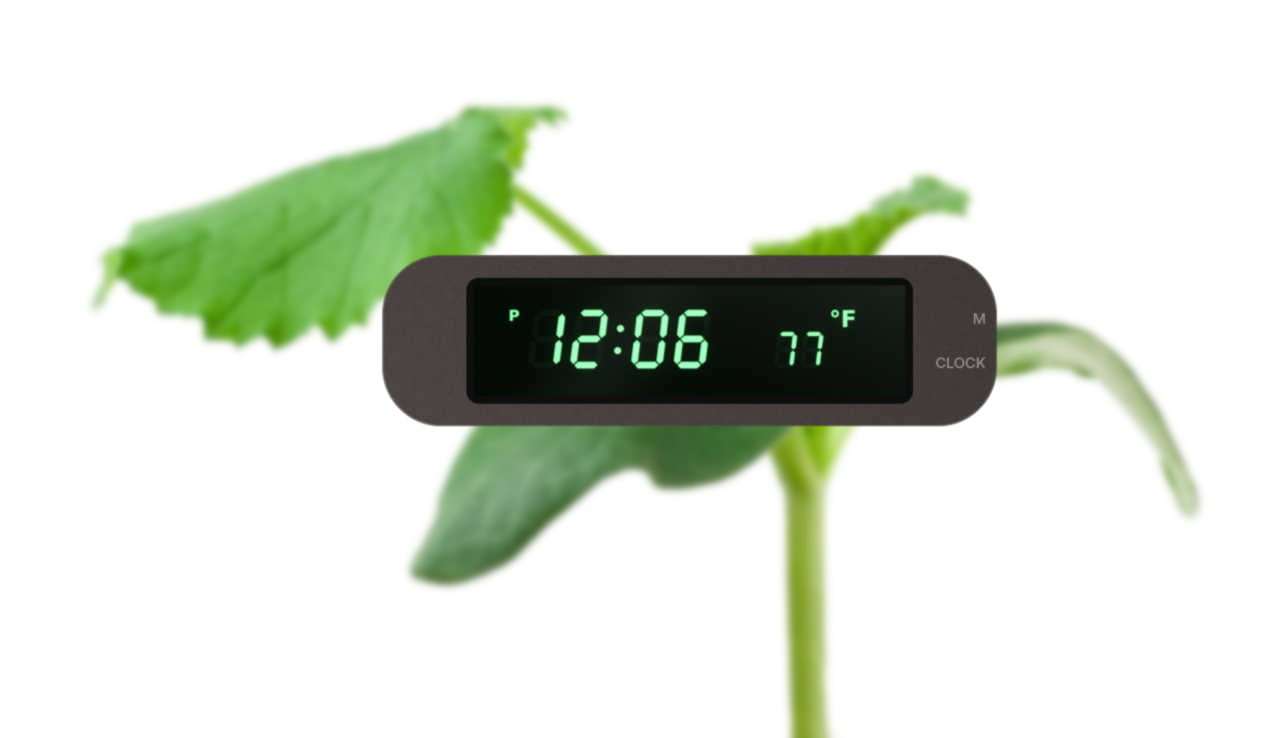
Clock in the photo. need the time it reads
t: 12:06
